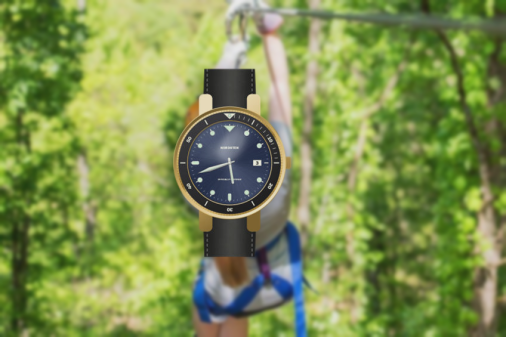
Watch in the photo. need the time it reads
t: 5:42
